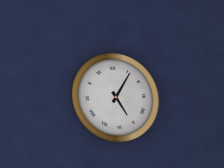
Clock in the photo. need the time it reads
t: 5:06
